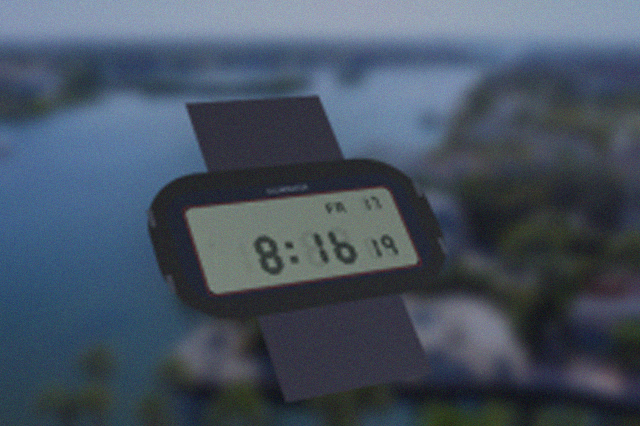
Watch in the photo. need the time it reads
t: 8:16:19
